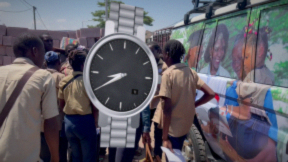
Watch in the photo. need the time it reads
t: 8:40
